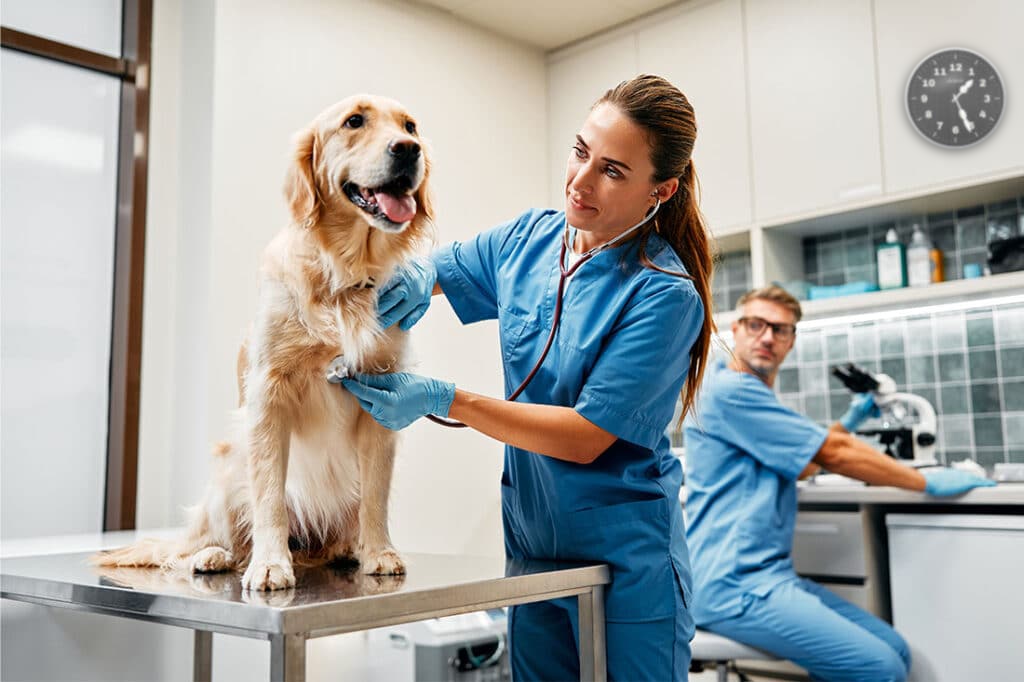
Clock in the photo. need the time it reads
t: 1:26
